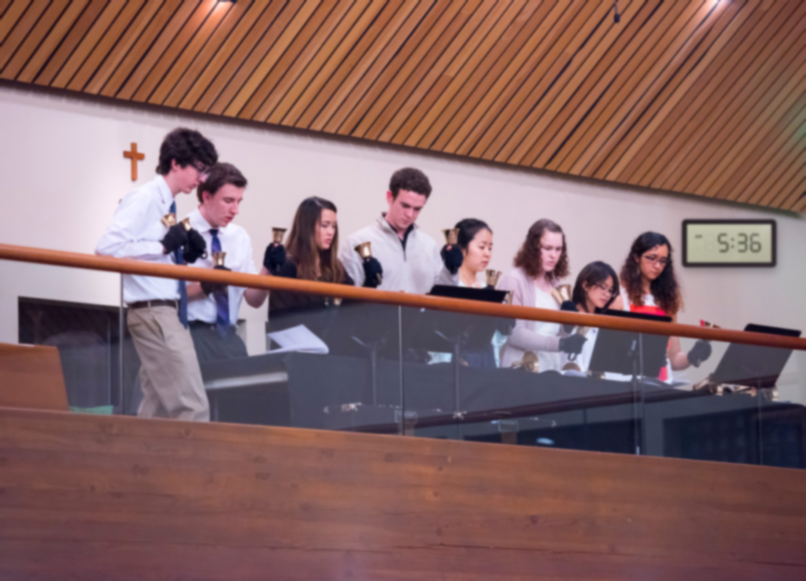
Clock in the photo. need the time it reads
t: 5:36
